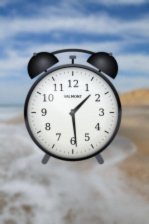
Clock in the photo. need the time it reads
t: 1:29
